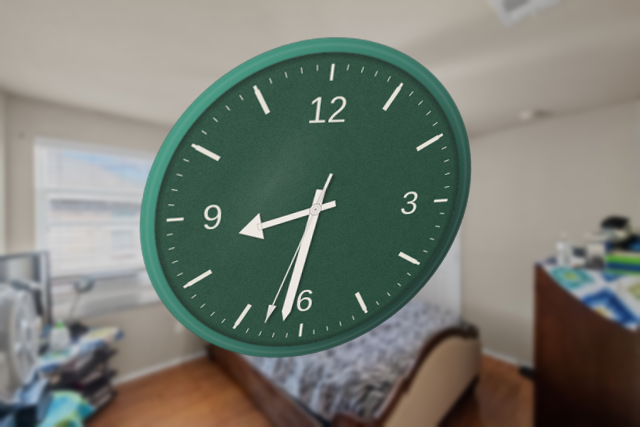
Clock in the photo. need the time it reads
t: 8:31:33
